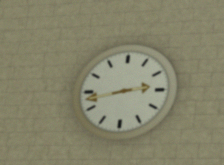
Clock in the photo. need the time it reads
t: 2:43
